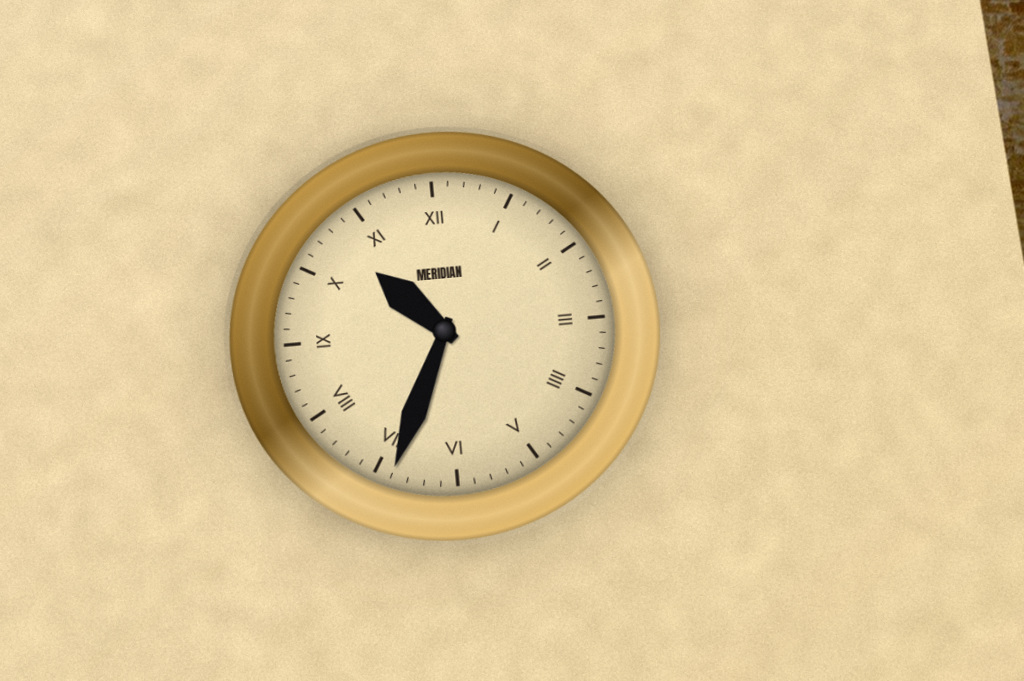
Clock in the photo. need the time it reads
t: 10:34
